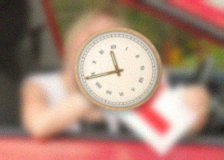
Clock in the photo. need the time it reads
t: 11:44
